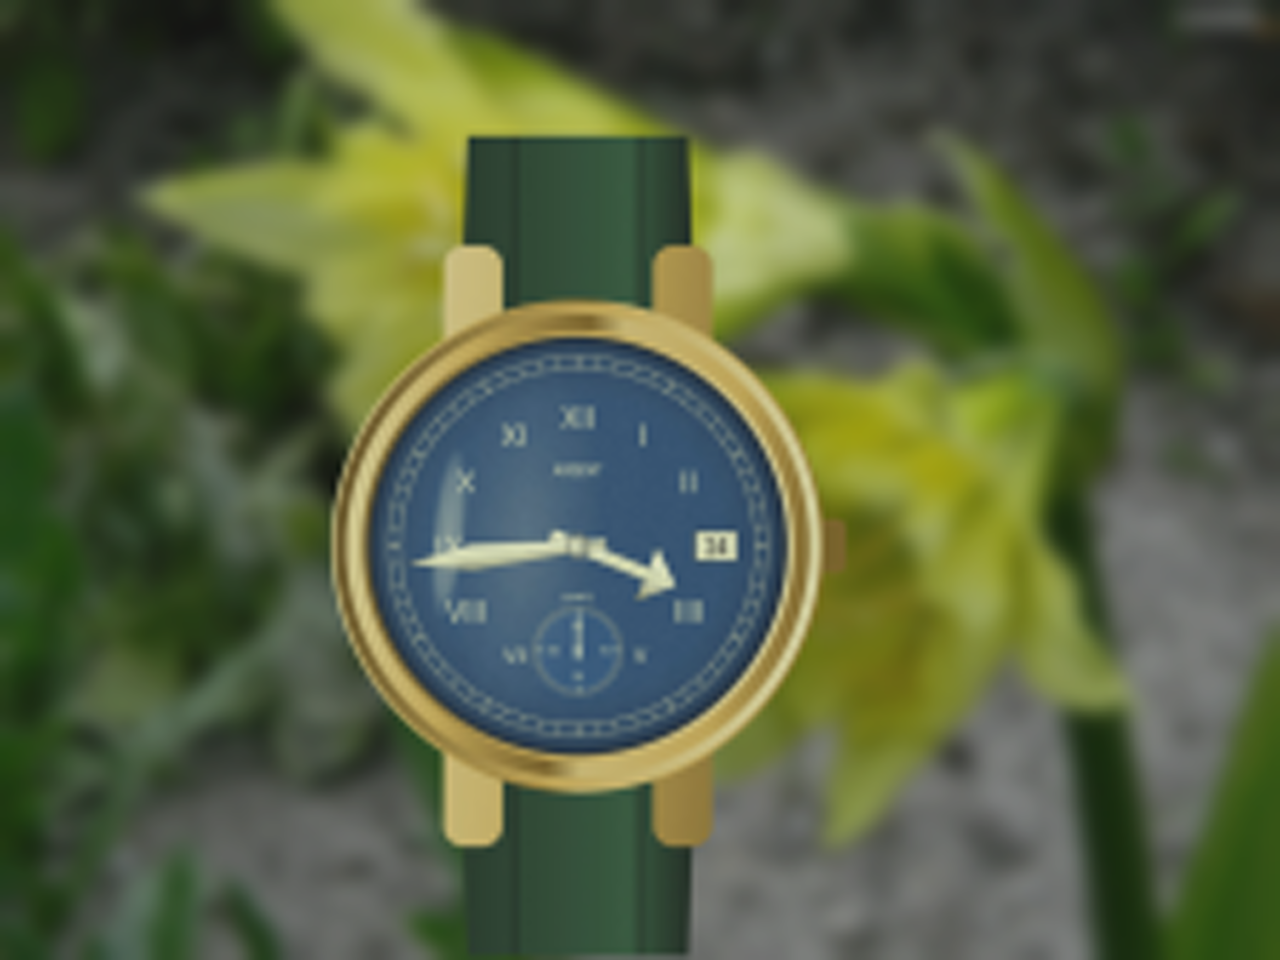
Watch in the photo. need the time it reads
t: 3:44
